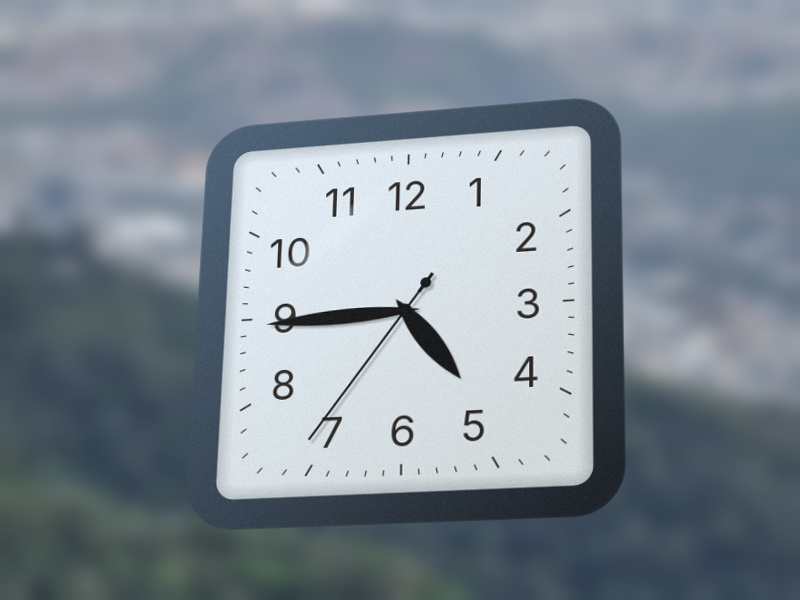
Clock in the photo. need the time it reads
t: 4:44:36
